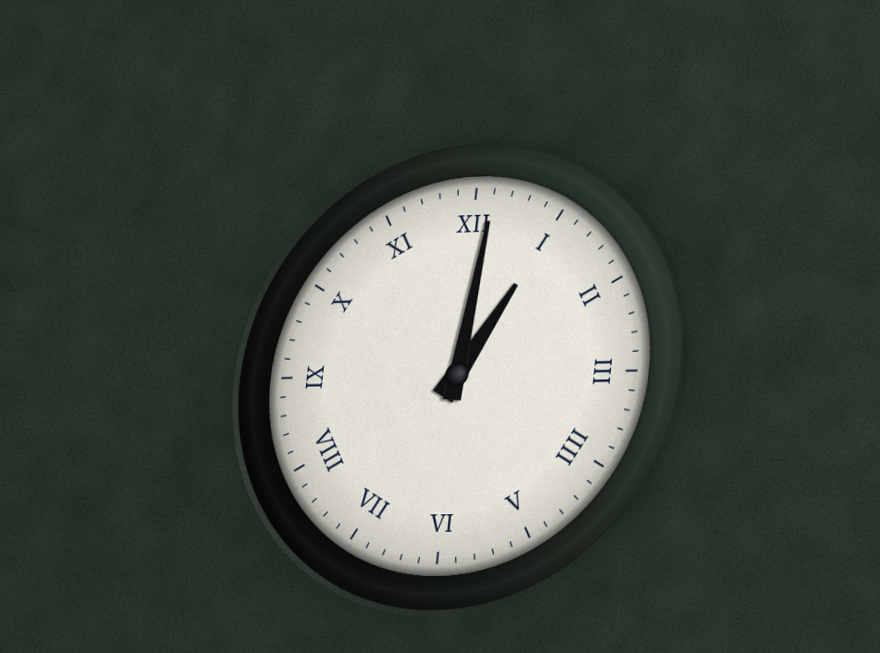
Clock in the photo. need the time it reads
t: 1:01
